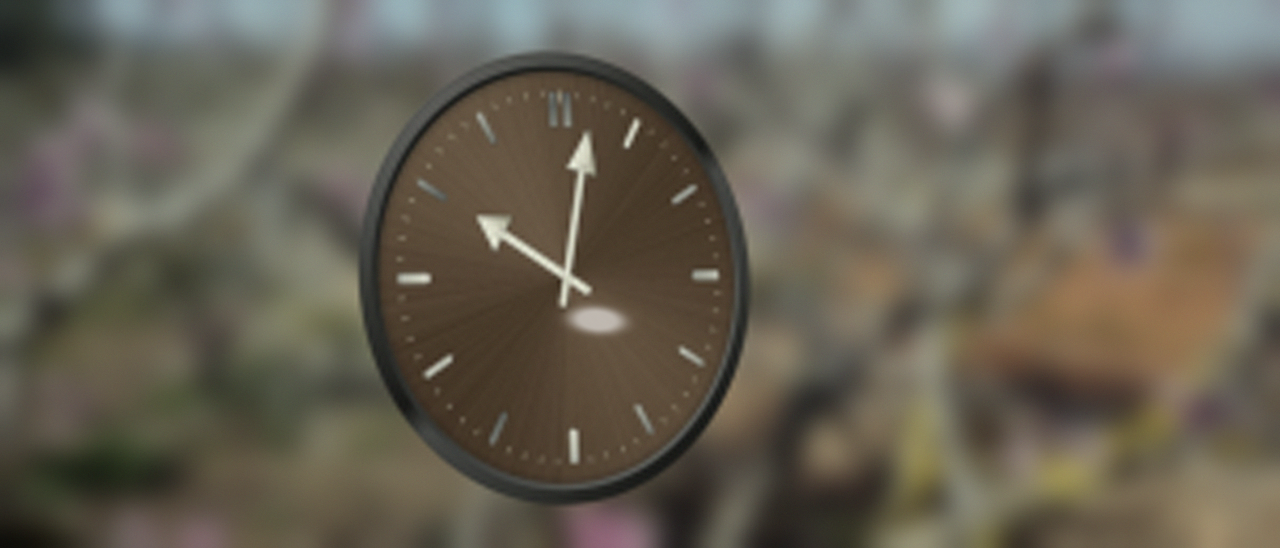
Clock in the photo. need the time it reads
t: 10:02
